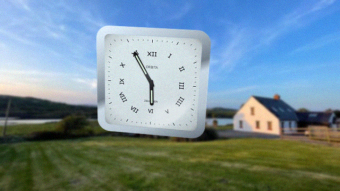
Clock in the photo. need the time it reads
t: 5:55
